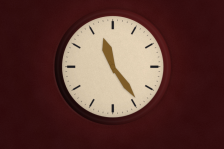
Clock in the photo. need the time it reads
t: 11:24
